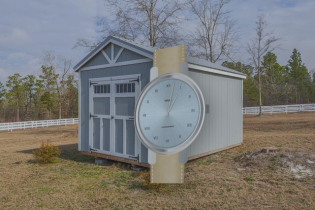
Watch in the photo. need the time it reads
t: 1:02
